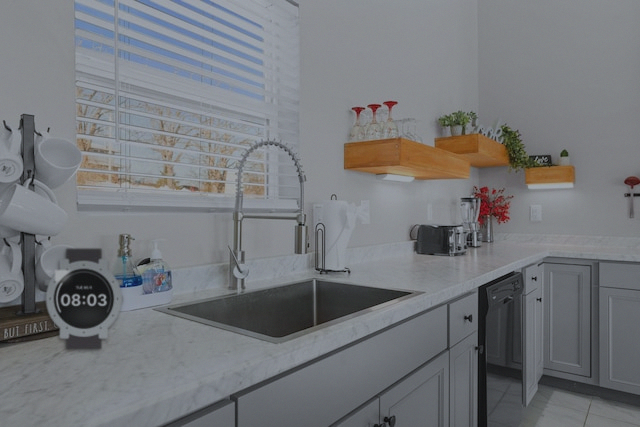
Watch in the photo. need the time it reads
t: 8:03
